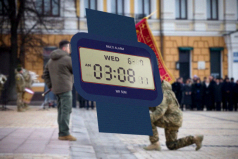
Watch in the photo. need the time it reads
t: 3:08:11
